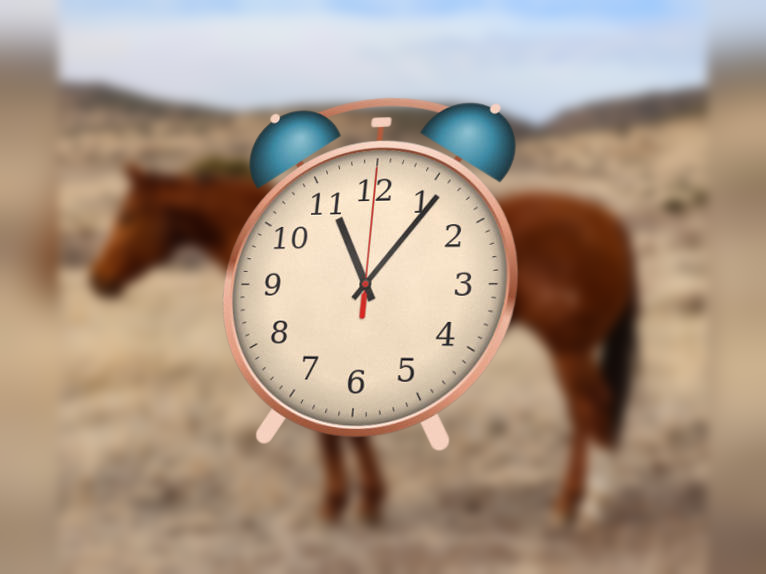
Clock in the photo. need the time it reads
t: 11:06:00
